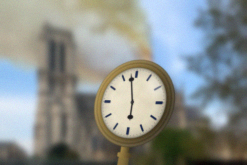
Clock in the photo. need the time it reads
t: 5:58
